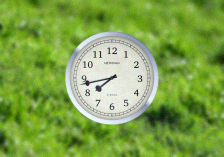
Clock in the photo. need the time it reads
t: 7:43
